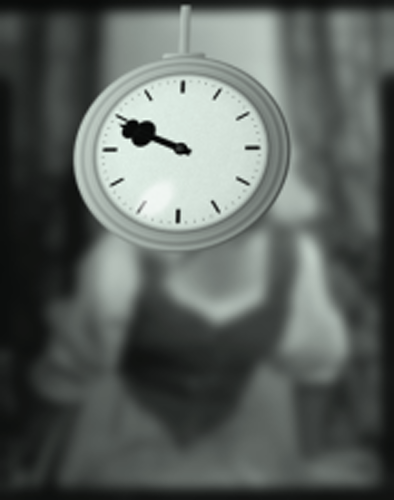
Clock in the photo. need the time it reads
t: 9:49
